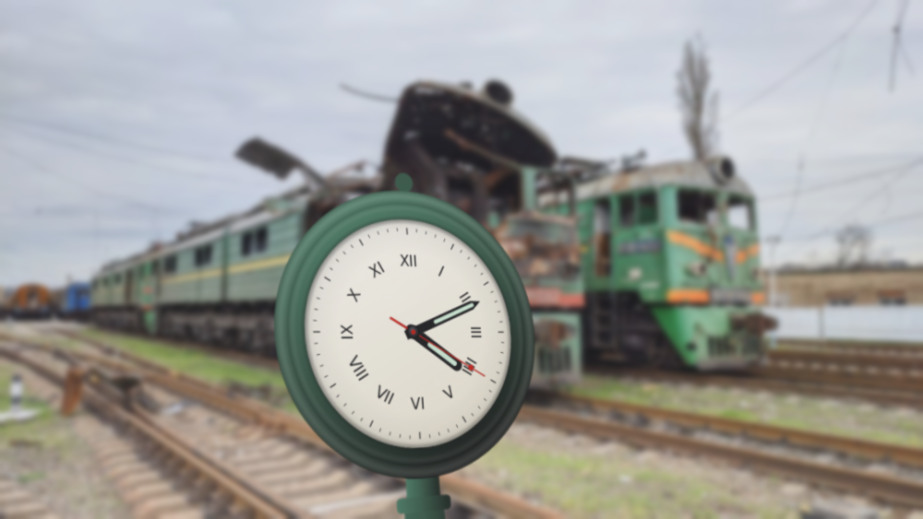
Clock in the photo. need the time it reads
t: 4:11:20
